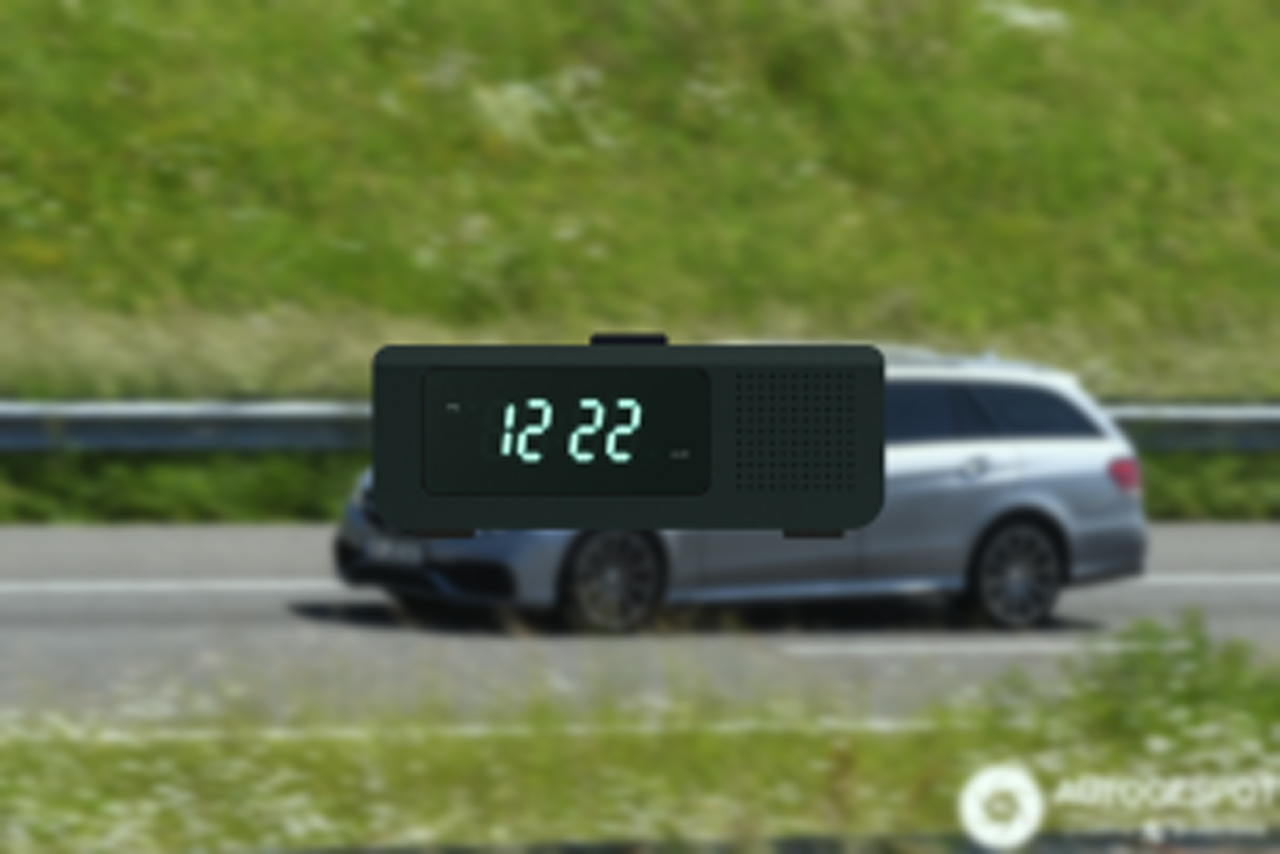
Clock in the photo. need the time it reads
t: 12:22
